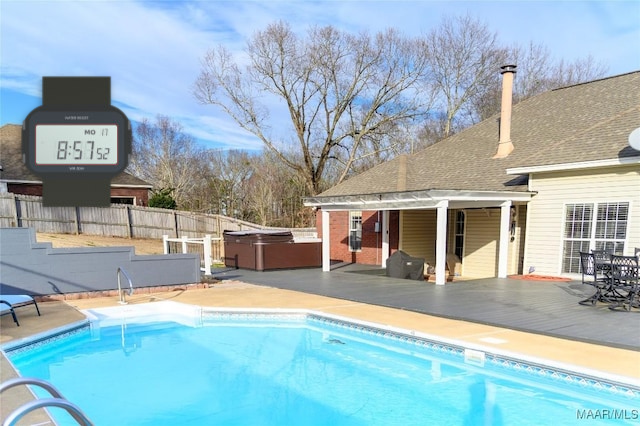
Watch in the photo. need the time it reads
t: 8:57:52
